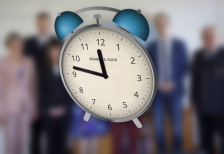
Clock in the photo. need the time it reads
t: 11:47
